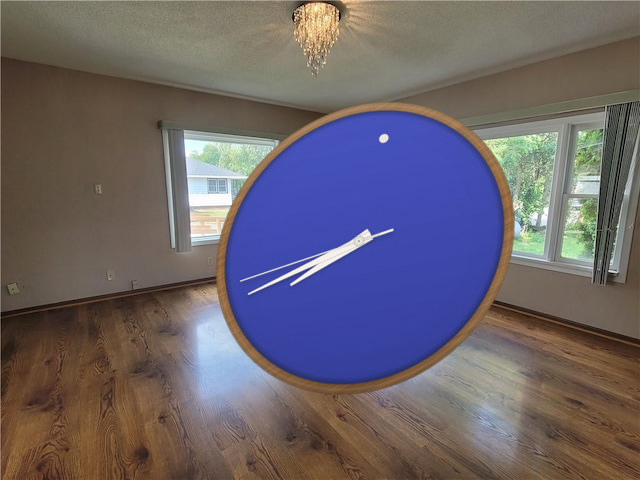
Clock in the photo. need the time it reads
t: 7:39:41
